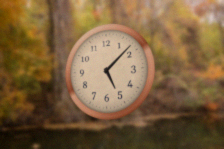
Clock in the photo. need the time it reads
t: 5:08
